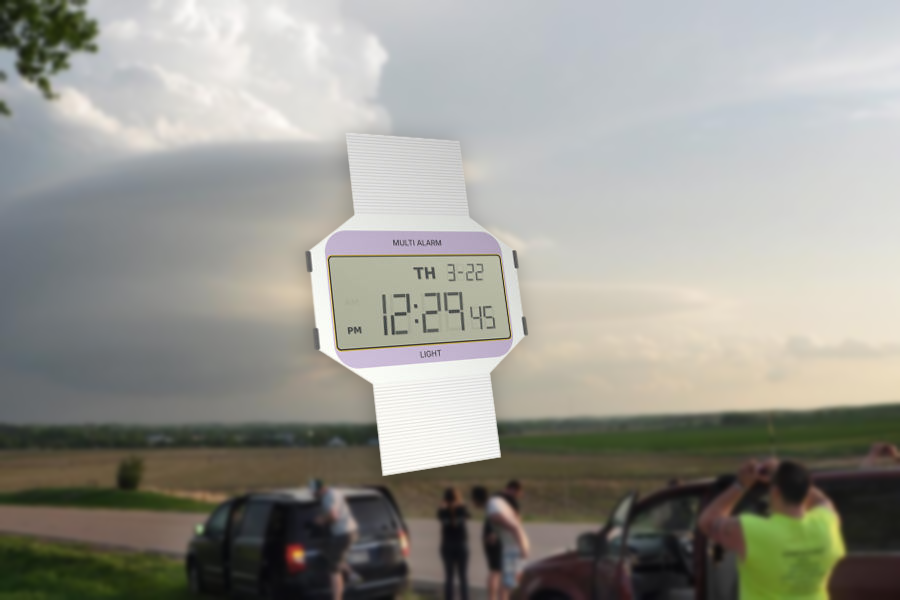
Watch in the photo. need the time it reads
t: 12:29:45
